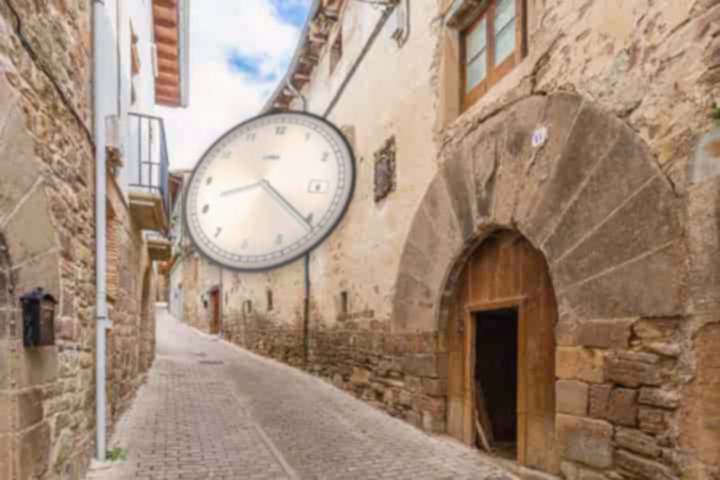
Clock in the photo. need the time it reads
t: 8:21
